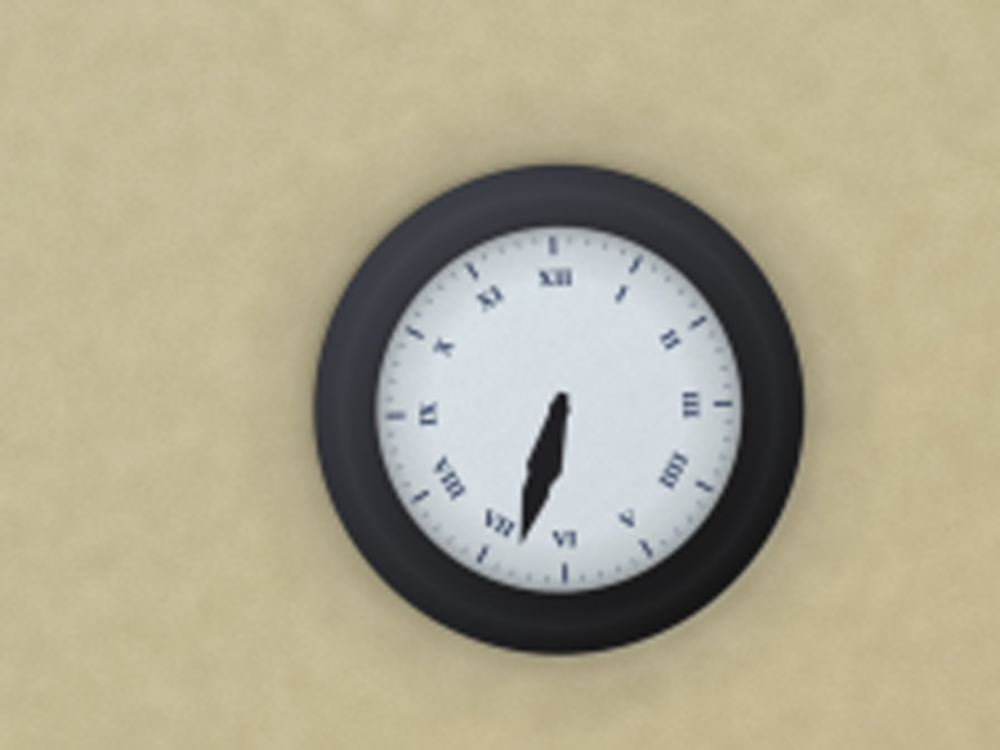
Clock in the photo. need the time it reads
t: 6:33
